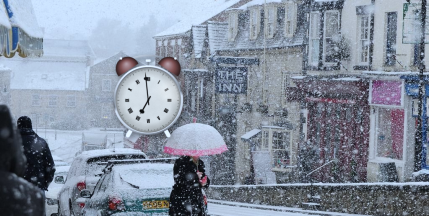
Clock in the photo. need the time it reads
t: 6:59
